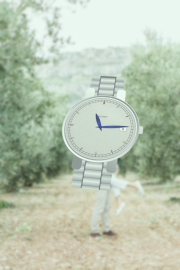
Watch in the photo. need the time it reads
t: 11:14
